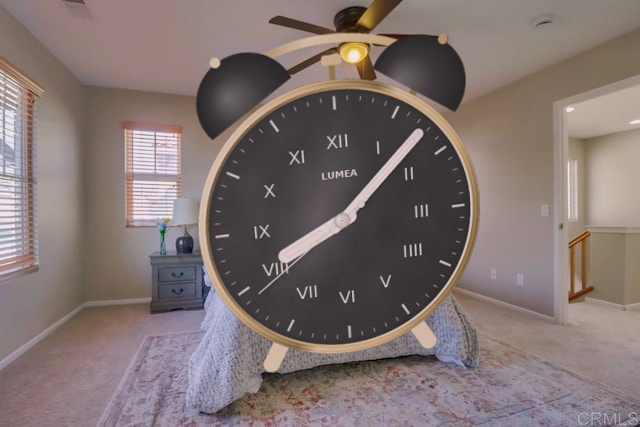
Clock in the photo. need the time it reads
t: 8:07:39
